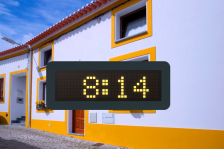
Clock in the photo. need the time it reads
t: 8:14
